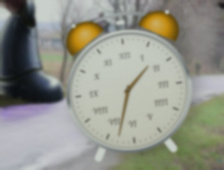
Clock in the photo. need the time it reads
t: 1:33
